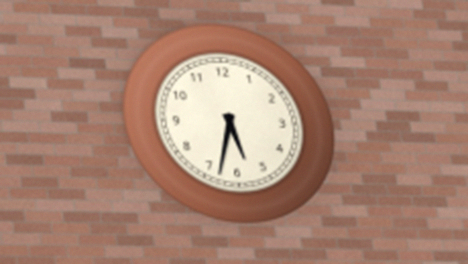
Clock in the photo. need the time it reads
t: 5:33
